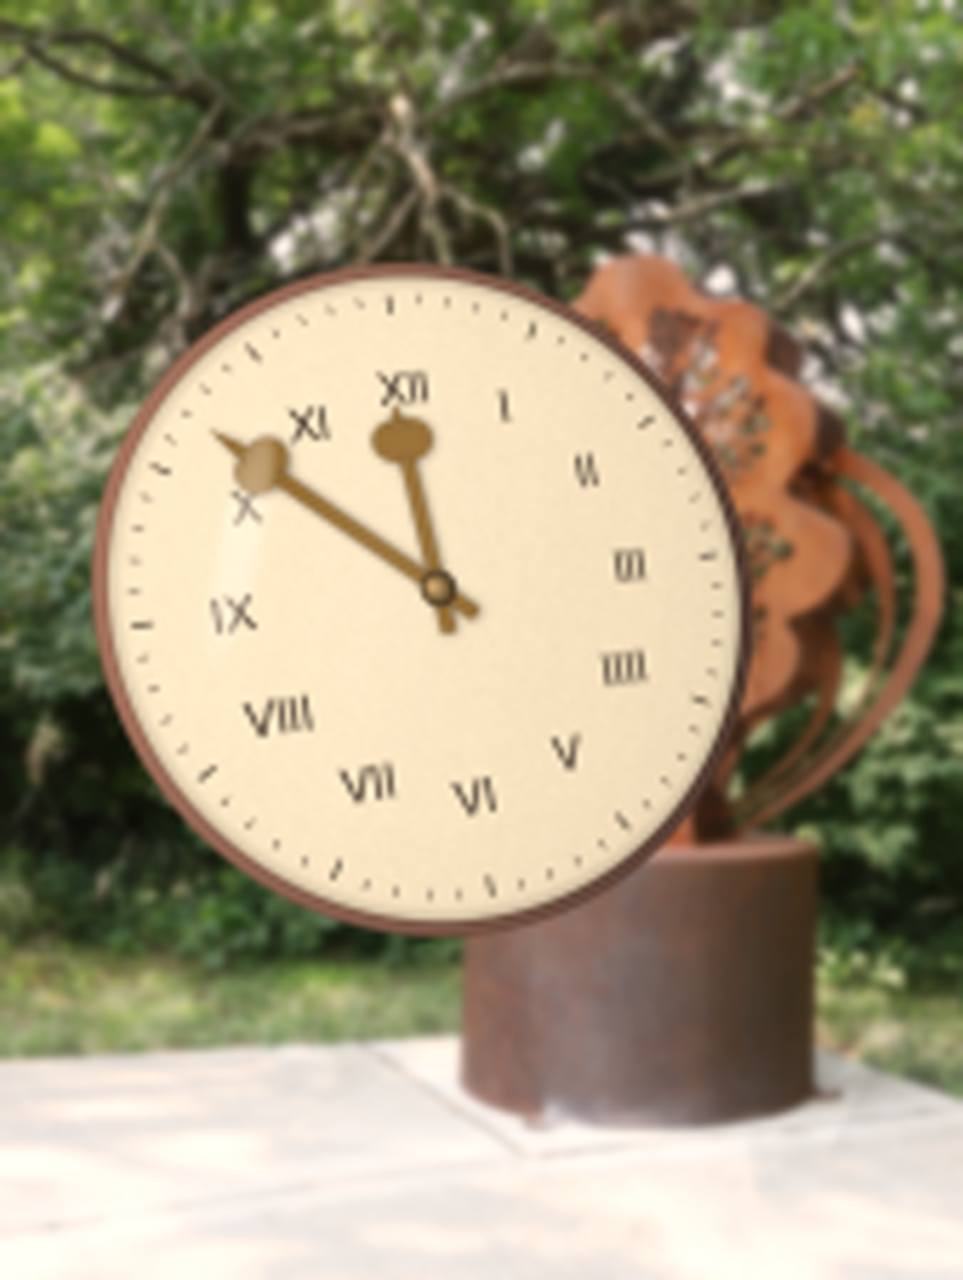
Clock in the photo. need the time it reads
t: 11:52
